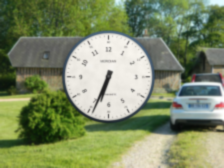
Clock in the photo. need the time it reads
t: 6:34
